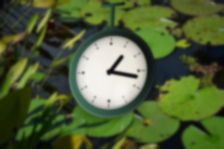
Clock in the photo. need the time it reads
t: 1:17
